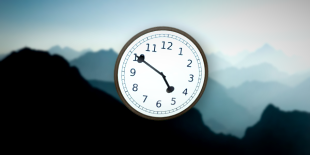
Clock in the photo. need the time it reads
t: 4:50
